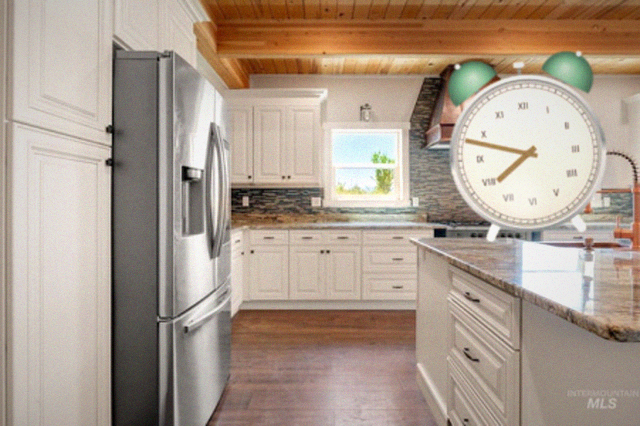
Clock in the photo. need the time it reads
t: 7:48
